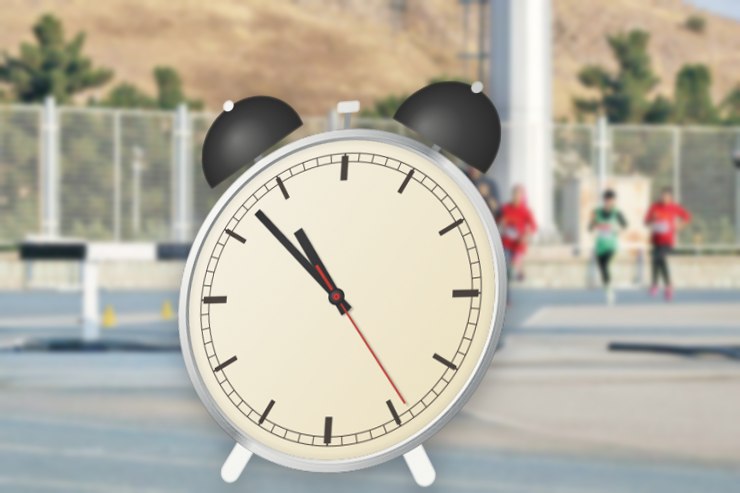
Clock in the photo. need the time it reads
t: 10:52:24
